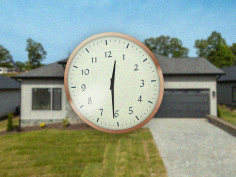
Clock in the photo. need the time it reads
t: 12:31
